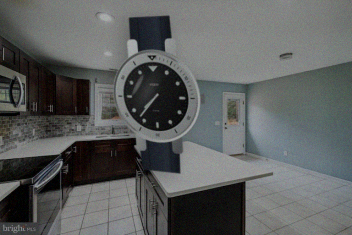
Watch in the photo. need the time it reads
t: 7:37
